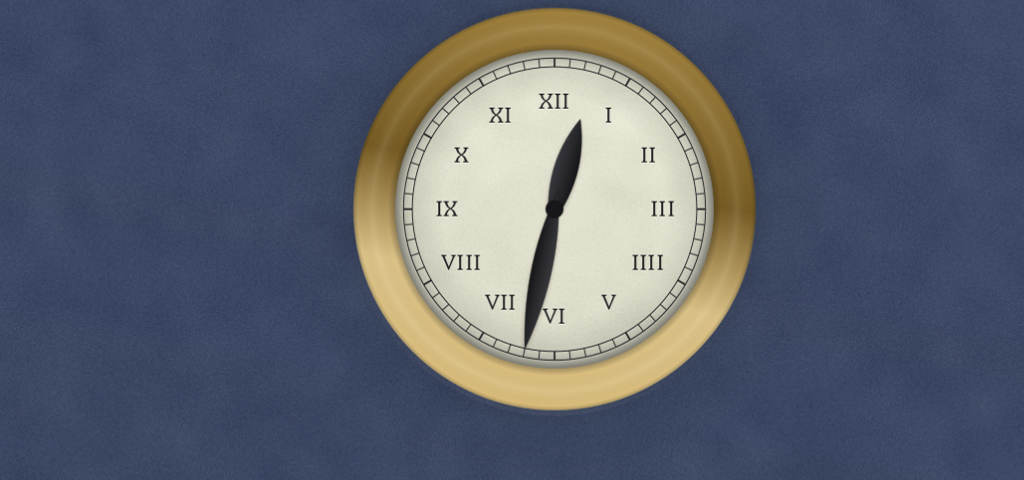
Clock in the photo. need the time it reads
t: 12:32
